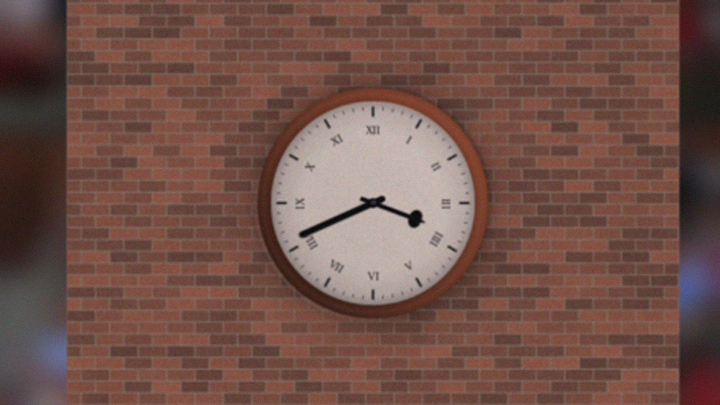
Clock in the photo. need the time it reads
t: 3:41
